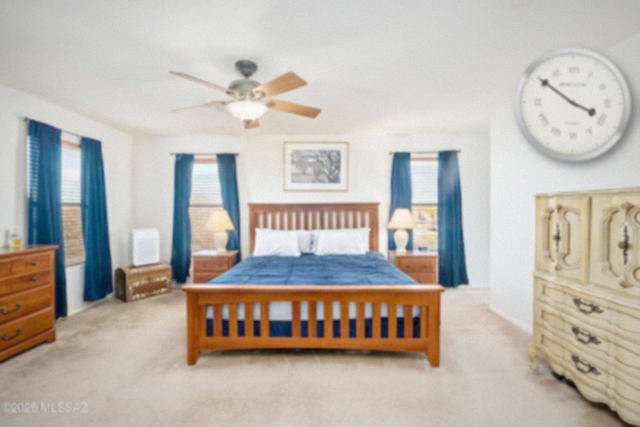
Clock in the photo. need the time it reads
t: 3:51
